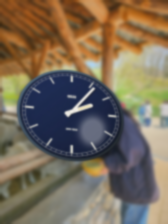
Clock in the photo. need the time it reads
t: 2:06
